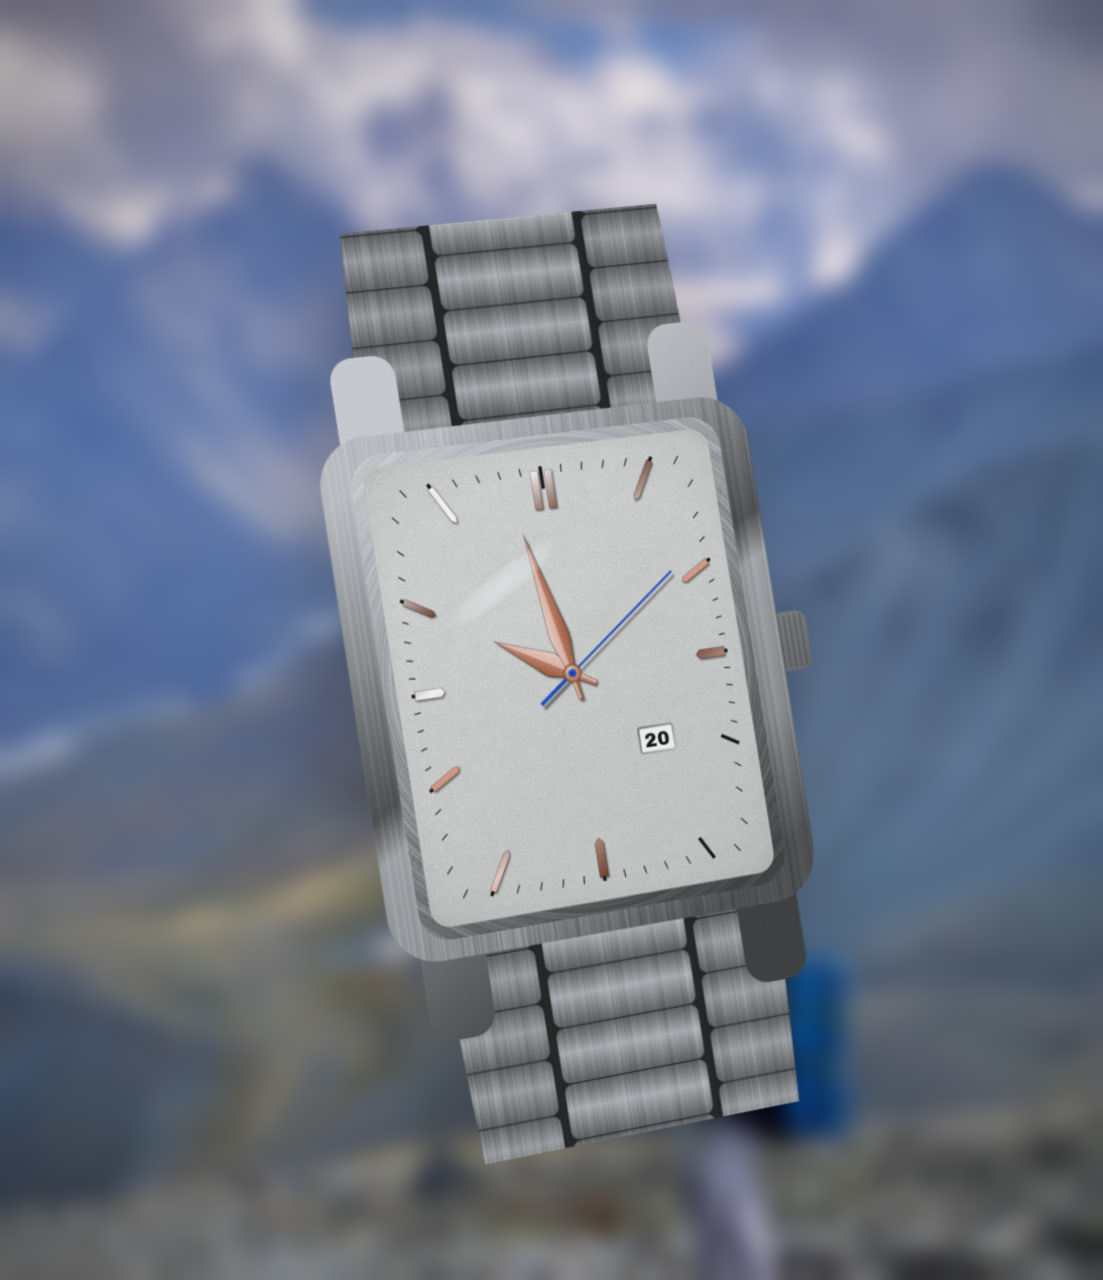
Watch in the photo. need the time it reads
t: 9:58:09
